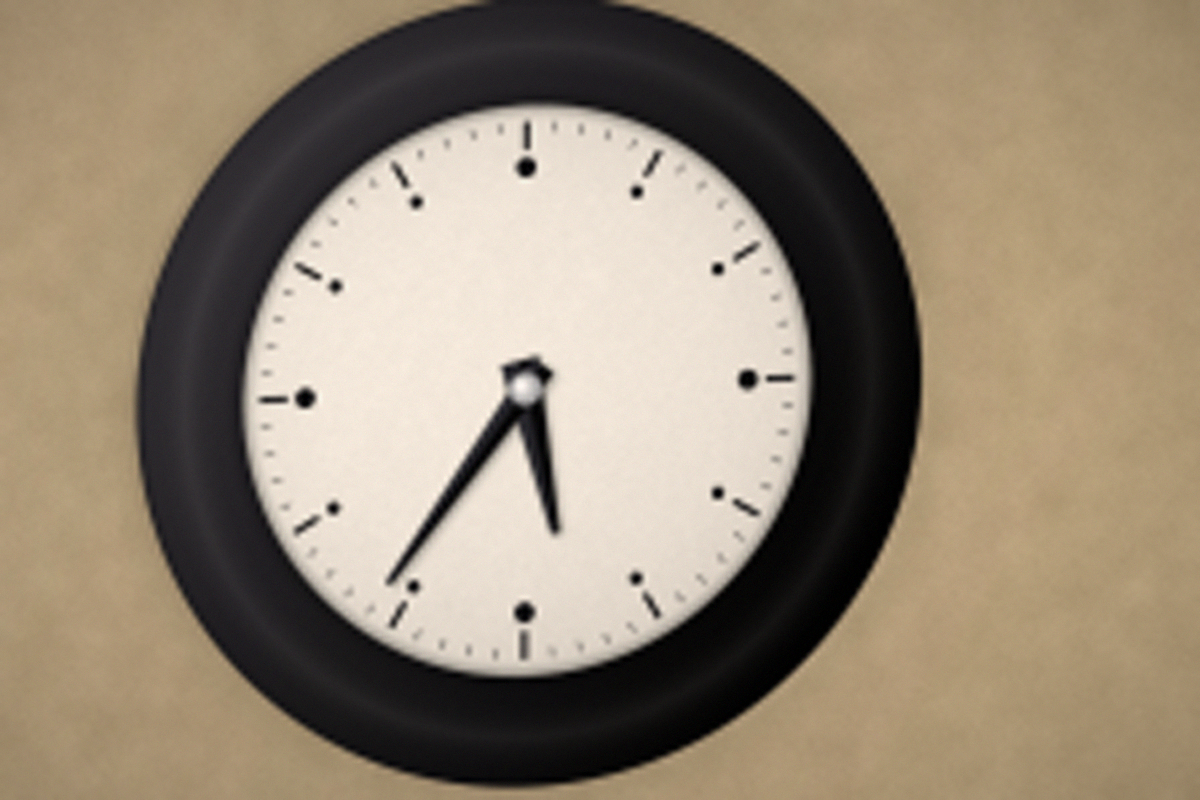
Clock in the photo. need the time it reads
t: 5:36
